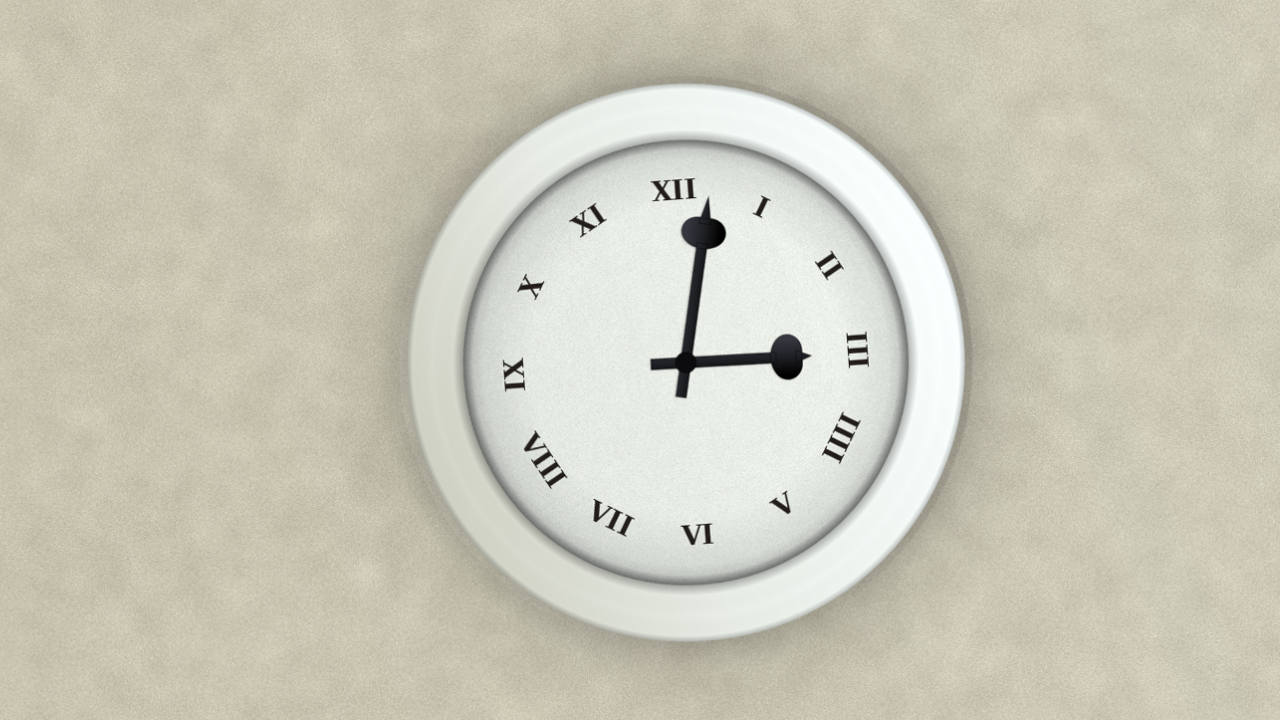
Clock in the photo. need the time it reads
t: 3:02
